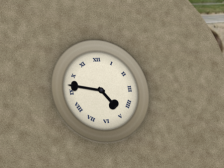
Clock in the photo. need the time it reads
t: 4:47
